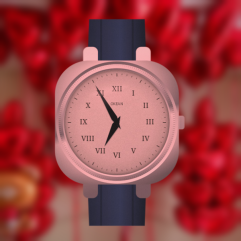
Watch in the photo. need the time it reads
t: 6:55
